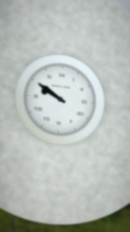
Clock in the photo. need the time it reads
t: 9:50
